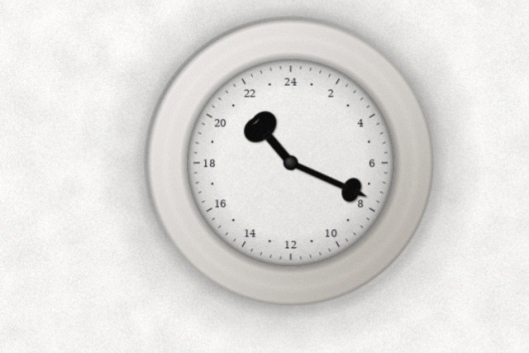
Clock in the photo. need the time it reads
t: 21:19
